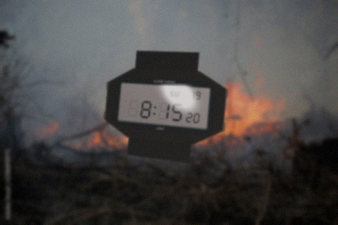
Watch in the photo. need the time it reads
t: 8:15
